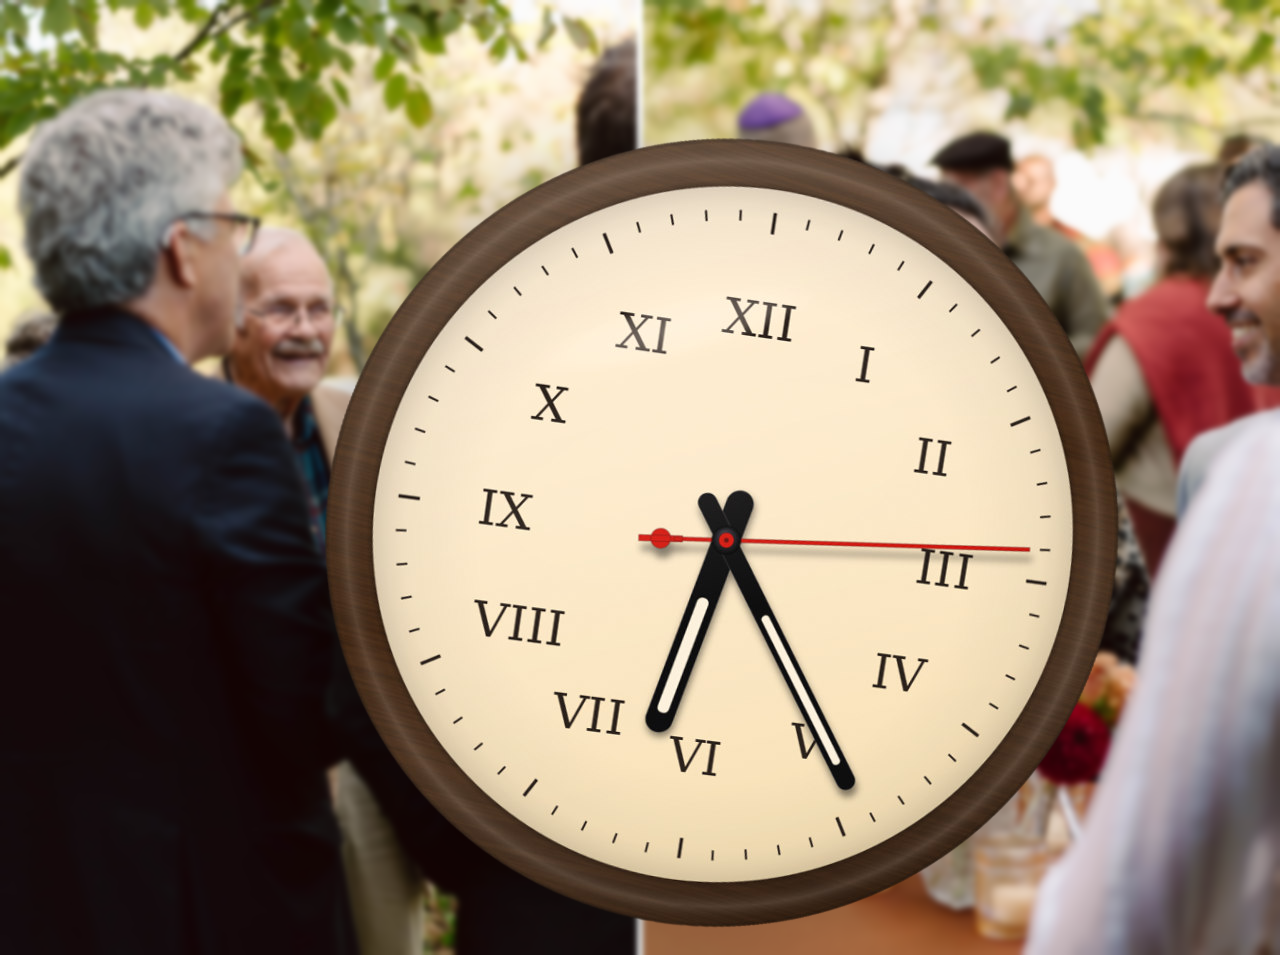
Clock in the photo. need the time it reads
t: 6:24:14
